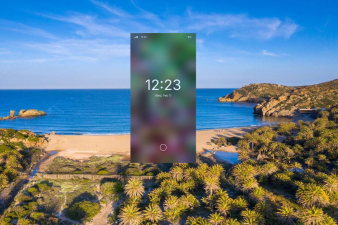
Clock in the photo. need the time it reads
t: 12:23
